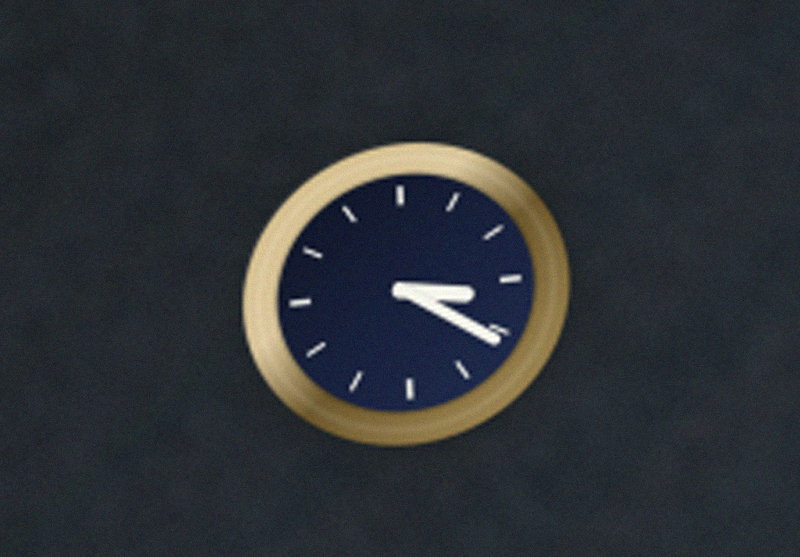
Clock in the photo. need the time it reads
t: 3:21
